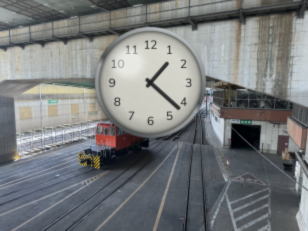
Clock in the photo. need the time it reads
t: 1:22
